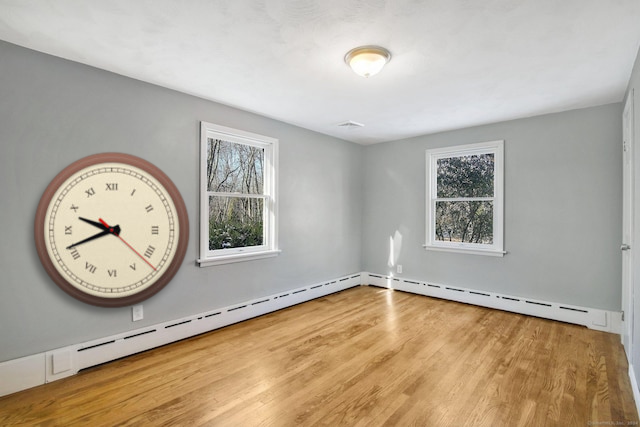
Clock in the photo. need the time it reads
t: 9:41:22
